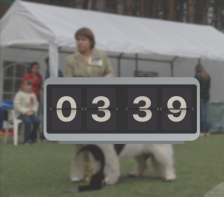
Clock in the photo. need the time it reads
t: 3:39
